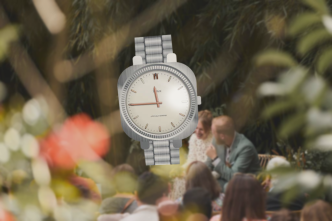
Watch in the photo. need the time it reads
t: 11:45
